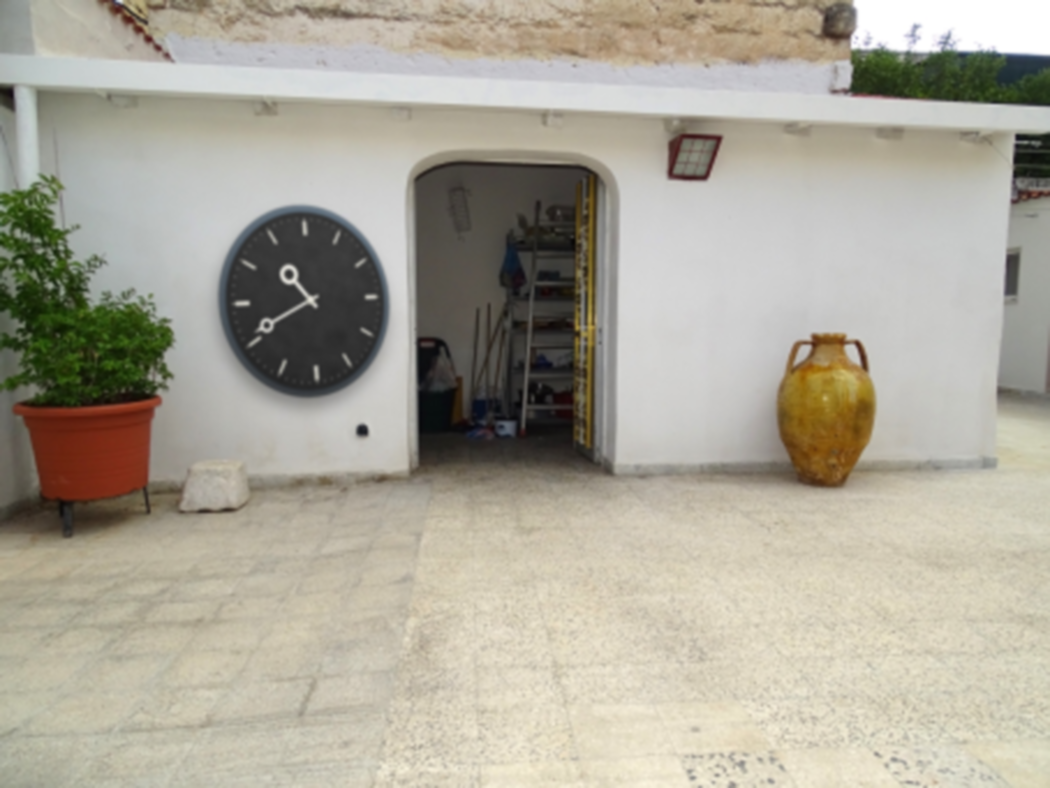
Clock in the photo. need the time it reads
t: 10:41
